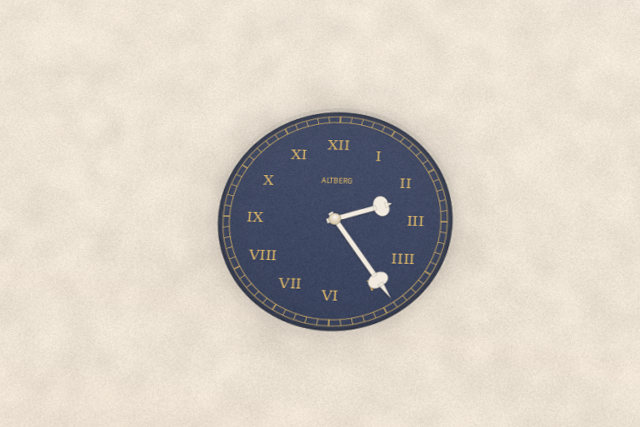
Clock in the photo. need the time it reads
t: 2:24
